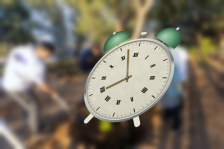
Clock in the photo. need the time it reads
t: 7:57
